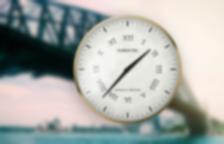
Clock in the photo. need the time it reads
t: 1:37
